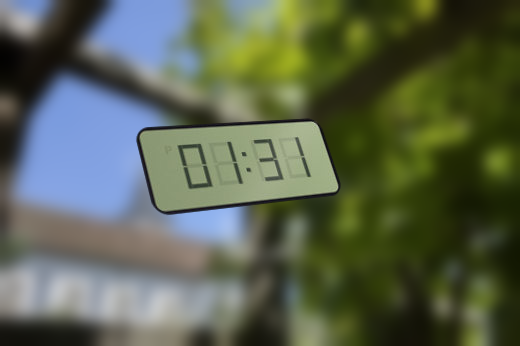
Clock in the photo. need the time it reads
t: 1:31
